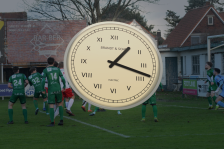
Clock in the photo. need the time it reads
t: 1:18
